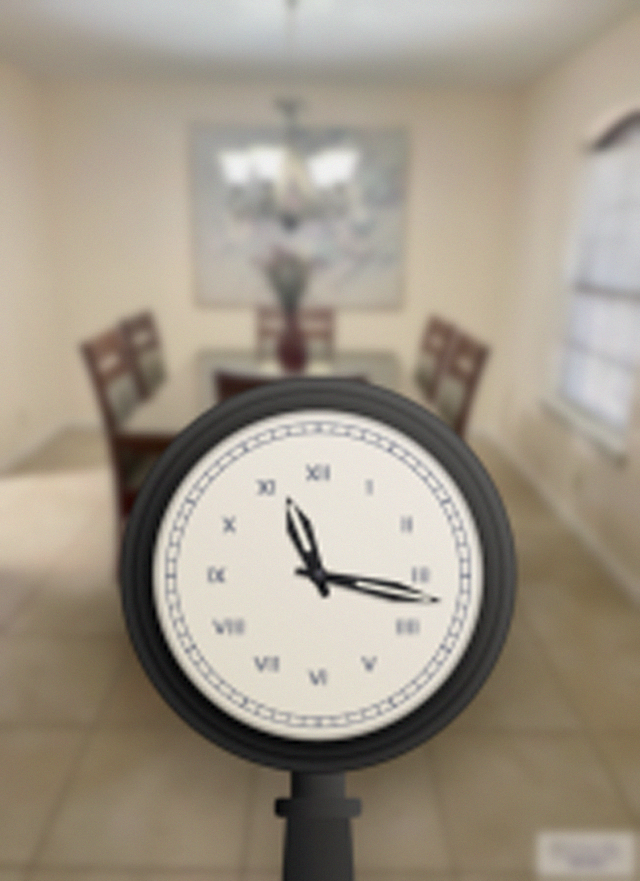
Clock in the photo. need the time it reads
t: 11:17
